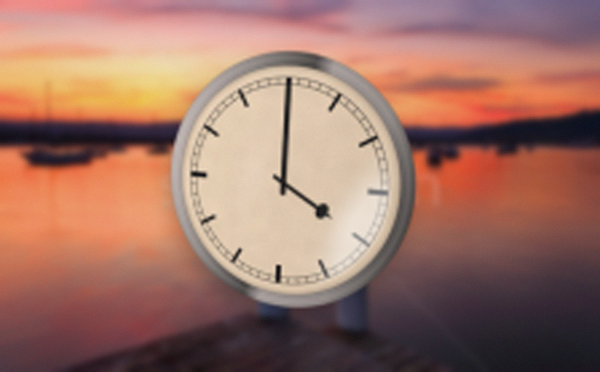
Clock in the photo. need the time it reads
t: 4:00
